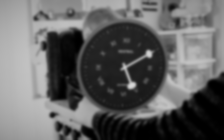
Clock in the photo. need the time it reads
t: 5:10
